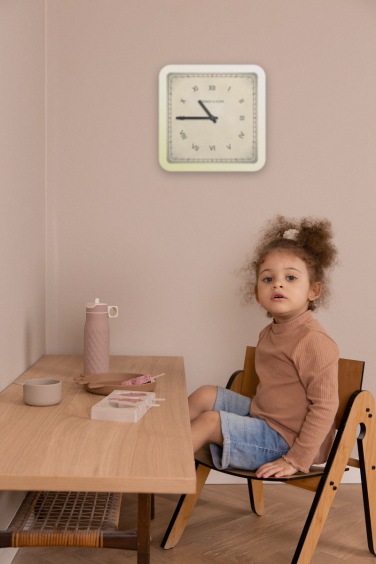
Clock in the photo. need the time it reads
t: 10:45
